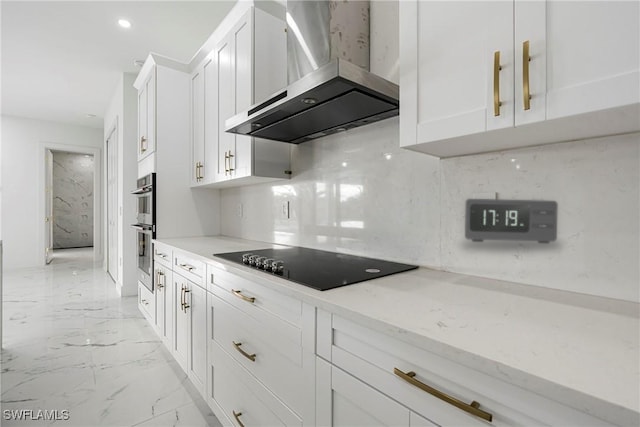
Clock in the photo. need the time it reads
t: 17:19
